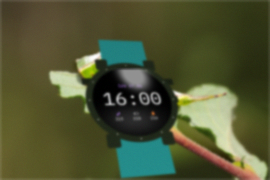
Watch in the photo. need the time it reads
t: 16:00
